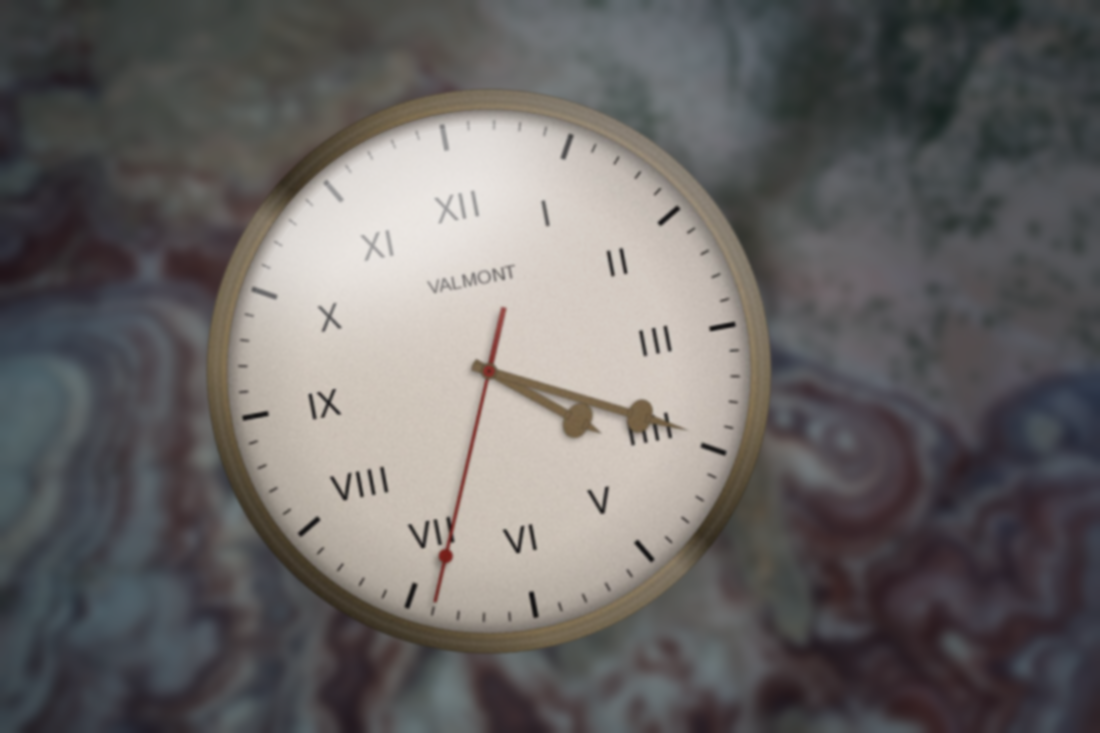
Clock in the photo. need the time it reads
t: 4:19:34
